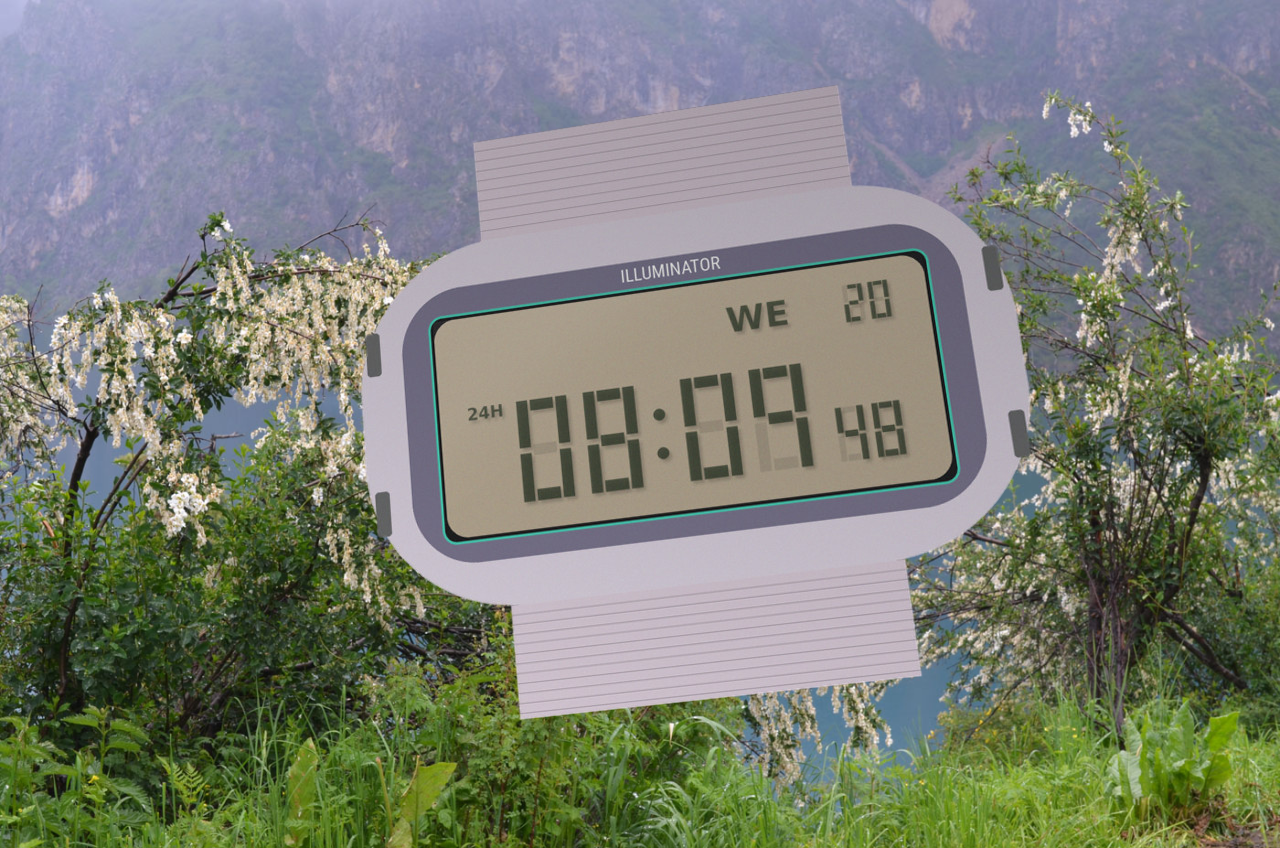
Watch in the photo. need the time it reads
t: 8:09:48
